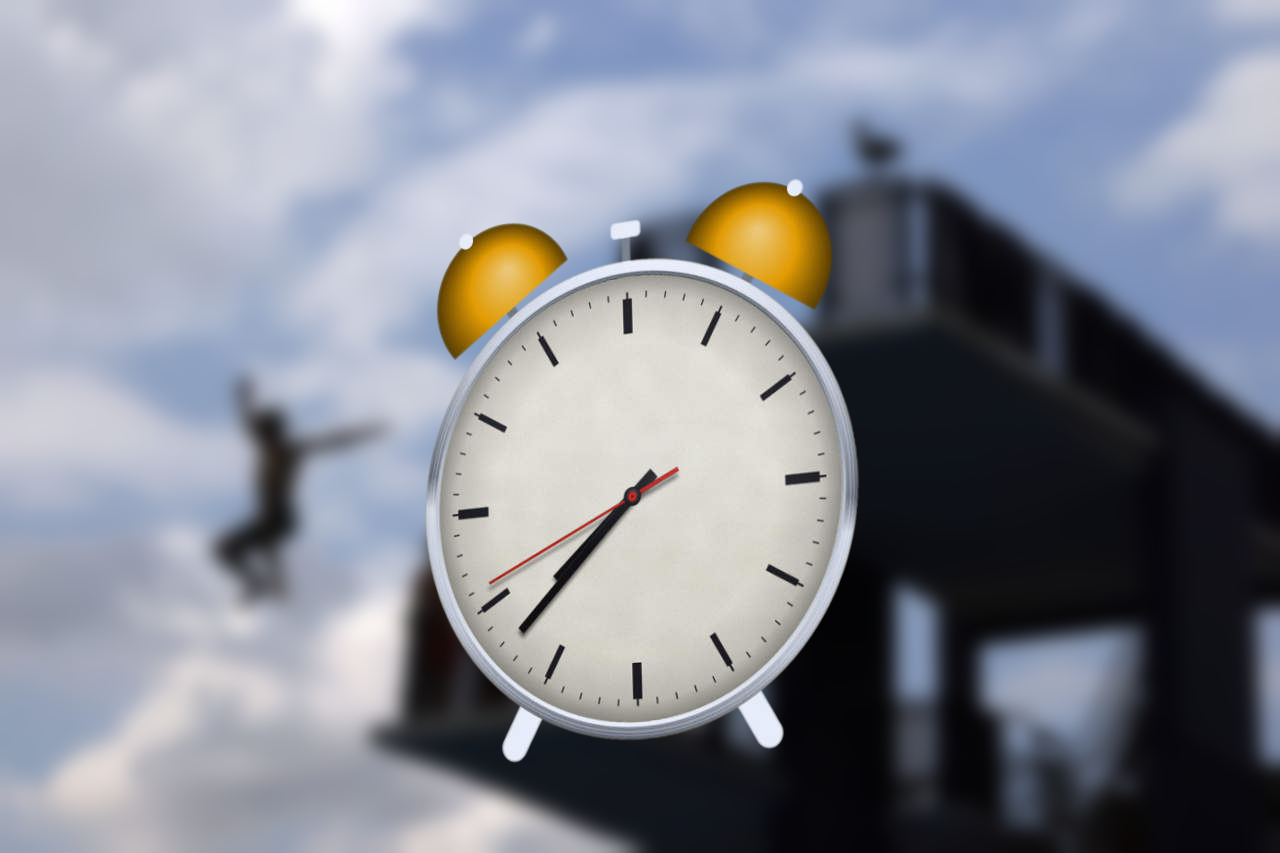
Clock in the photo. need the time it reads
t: 7:37:41
